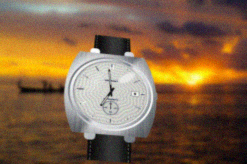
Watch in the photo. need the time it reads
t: 6:59
